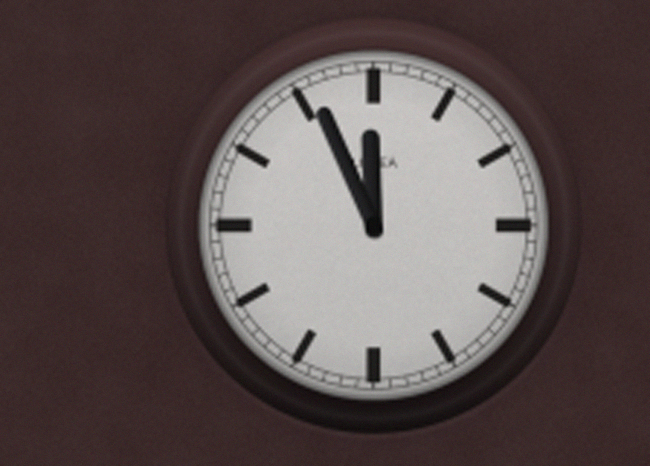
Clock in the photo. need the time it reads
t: 11:56
